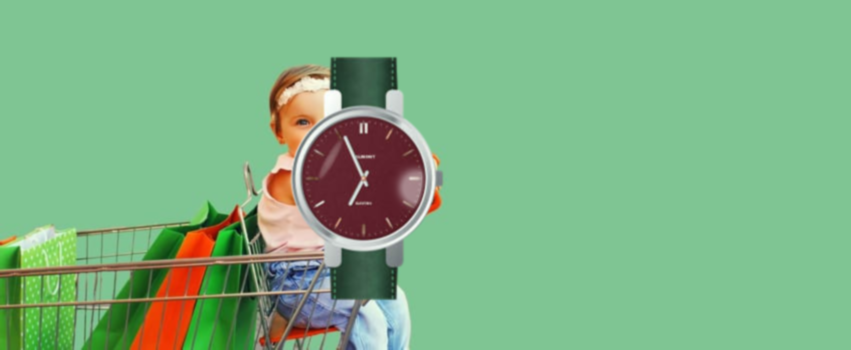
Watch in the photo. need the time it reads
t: 6:56
